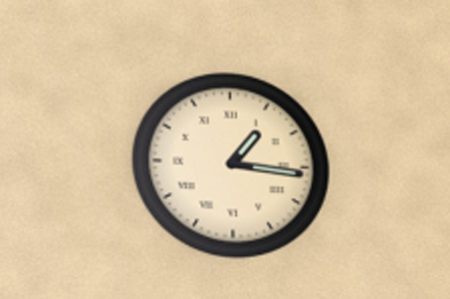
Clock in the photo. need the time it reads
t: 1:16
